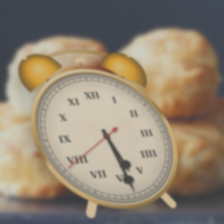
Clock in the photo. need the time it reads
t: 5:28:40
